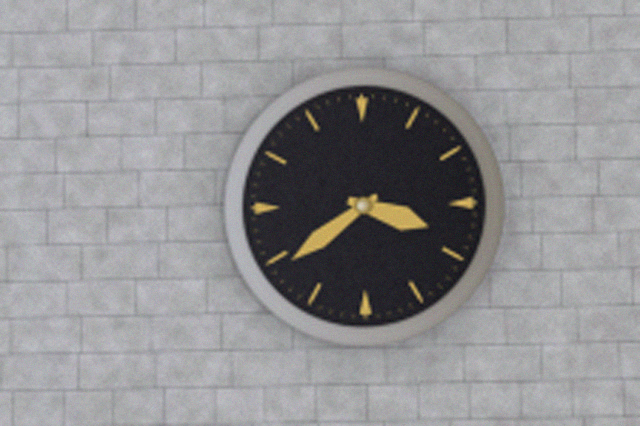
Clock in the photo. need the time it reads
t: 3:39
